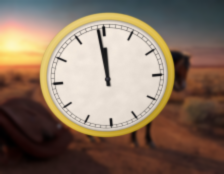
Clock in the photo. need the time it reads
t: 11:59
